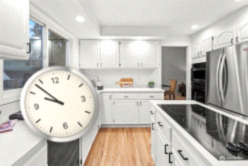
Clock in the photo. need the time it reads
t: 9:53
